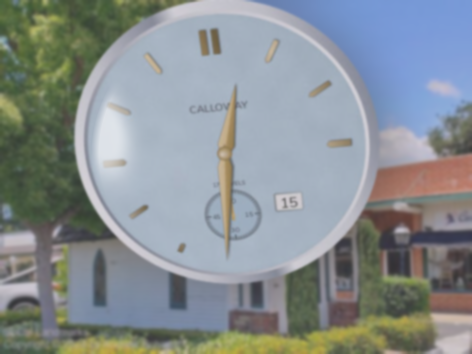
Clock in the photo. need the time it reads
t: 12:31
